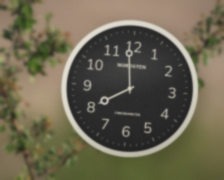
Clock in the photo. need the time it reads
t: 7:59
